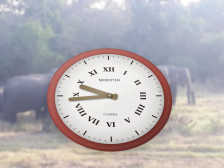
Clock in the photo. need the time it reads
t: 9:44
